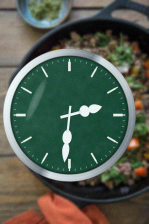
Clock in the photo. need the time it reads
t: 2:31
